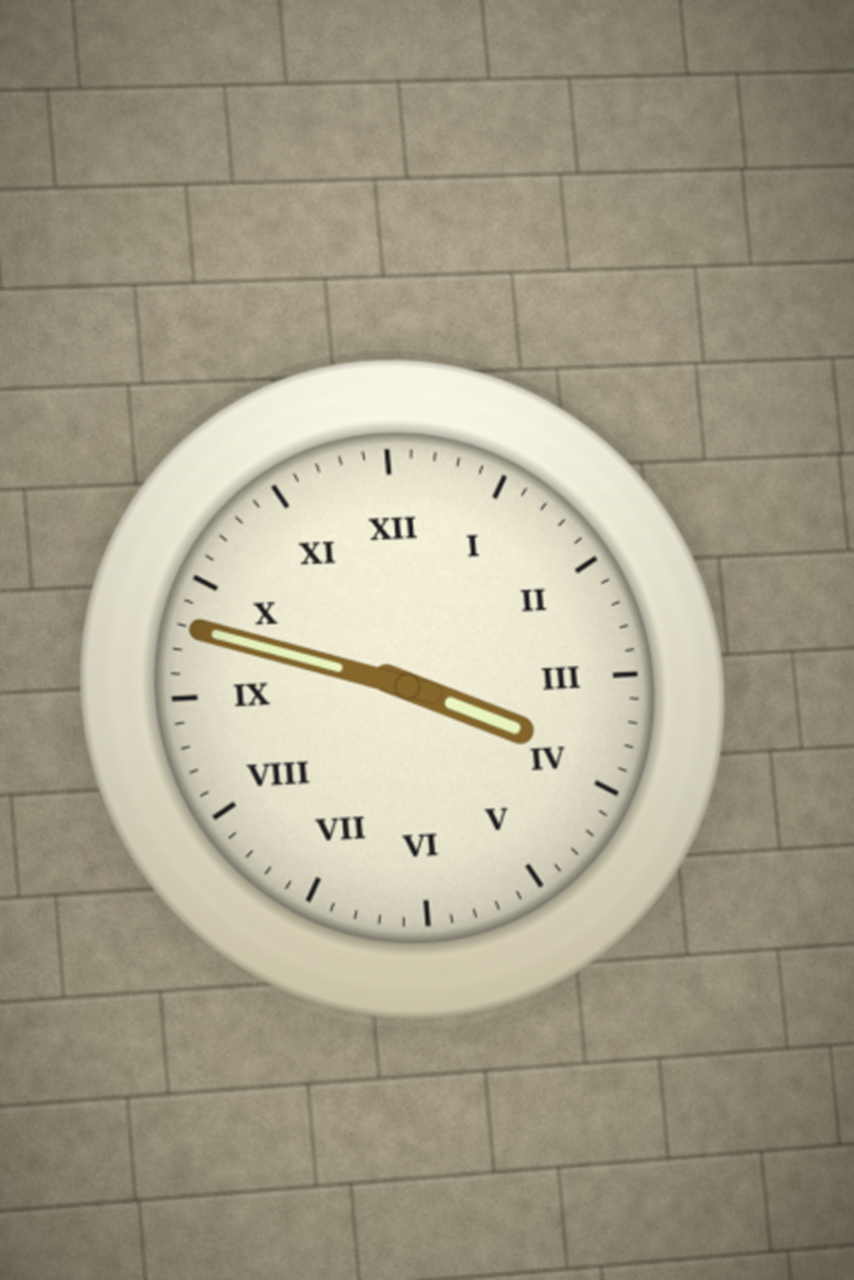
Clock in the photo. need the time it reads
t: 3:48
